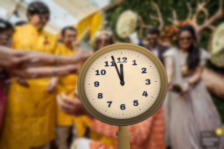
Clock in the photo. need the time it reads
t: 11:57
